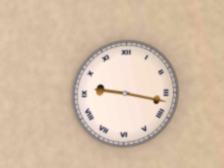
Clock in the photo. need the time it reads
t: 9:17
